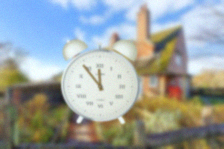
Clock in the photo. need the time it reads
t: 11:54
